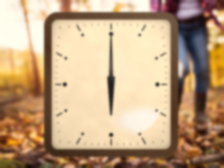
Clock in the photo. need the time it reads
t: 6:00
